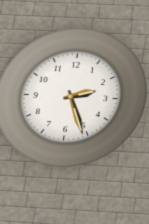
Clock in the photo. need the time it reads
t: 2:26
